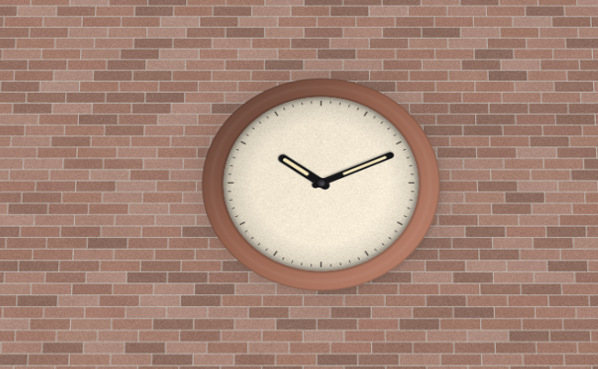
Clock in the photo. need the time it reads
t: 10:11
